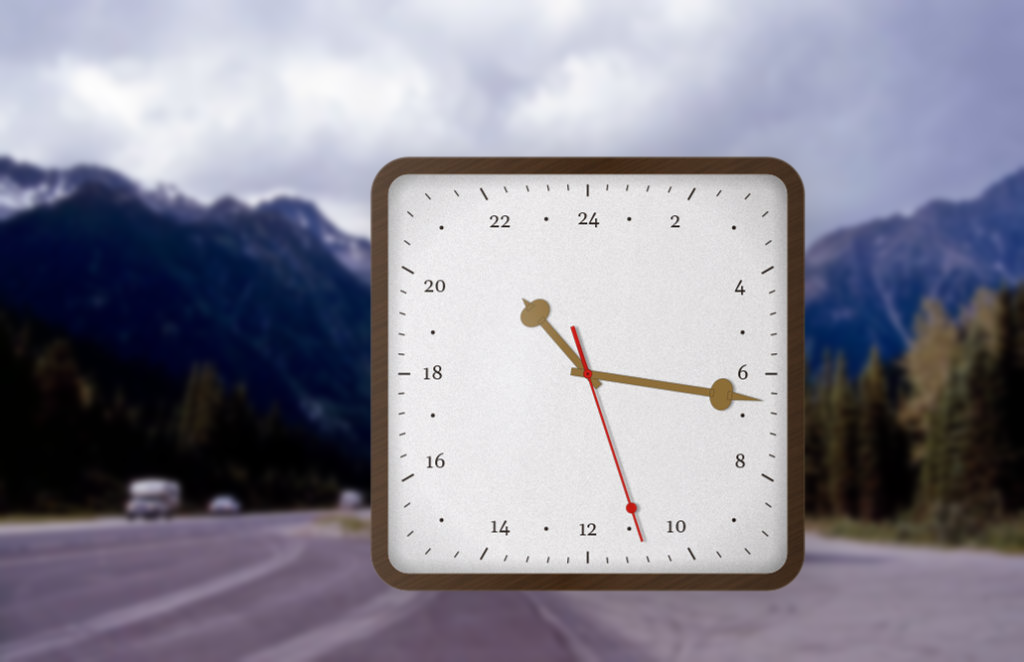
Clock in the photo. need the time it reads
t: 21:16:27
